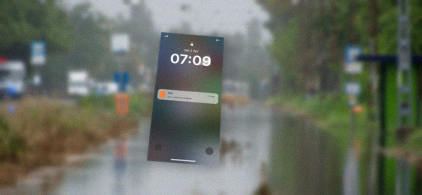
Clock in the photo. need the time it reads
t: 7:09
